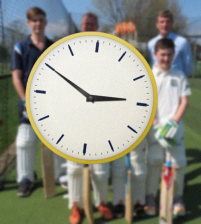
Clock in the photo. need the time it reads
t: 2:50
